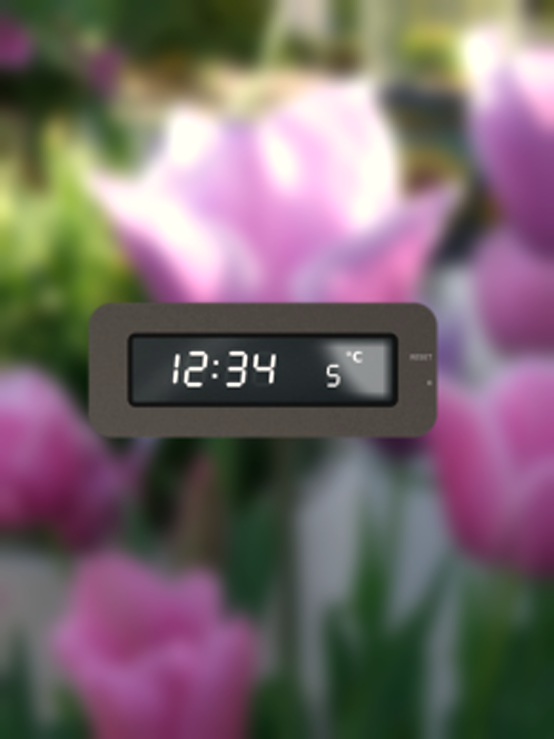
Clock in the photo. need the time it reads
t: 12:34
